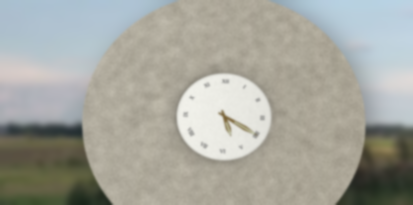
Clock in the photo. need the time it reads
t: 5:20
